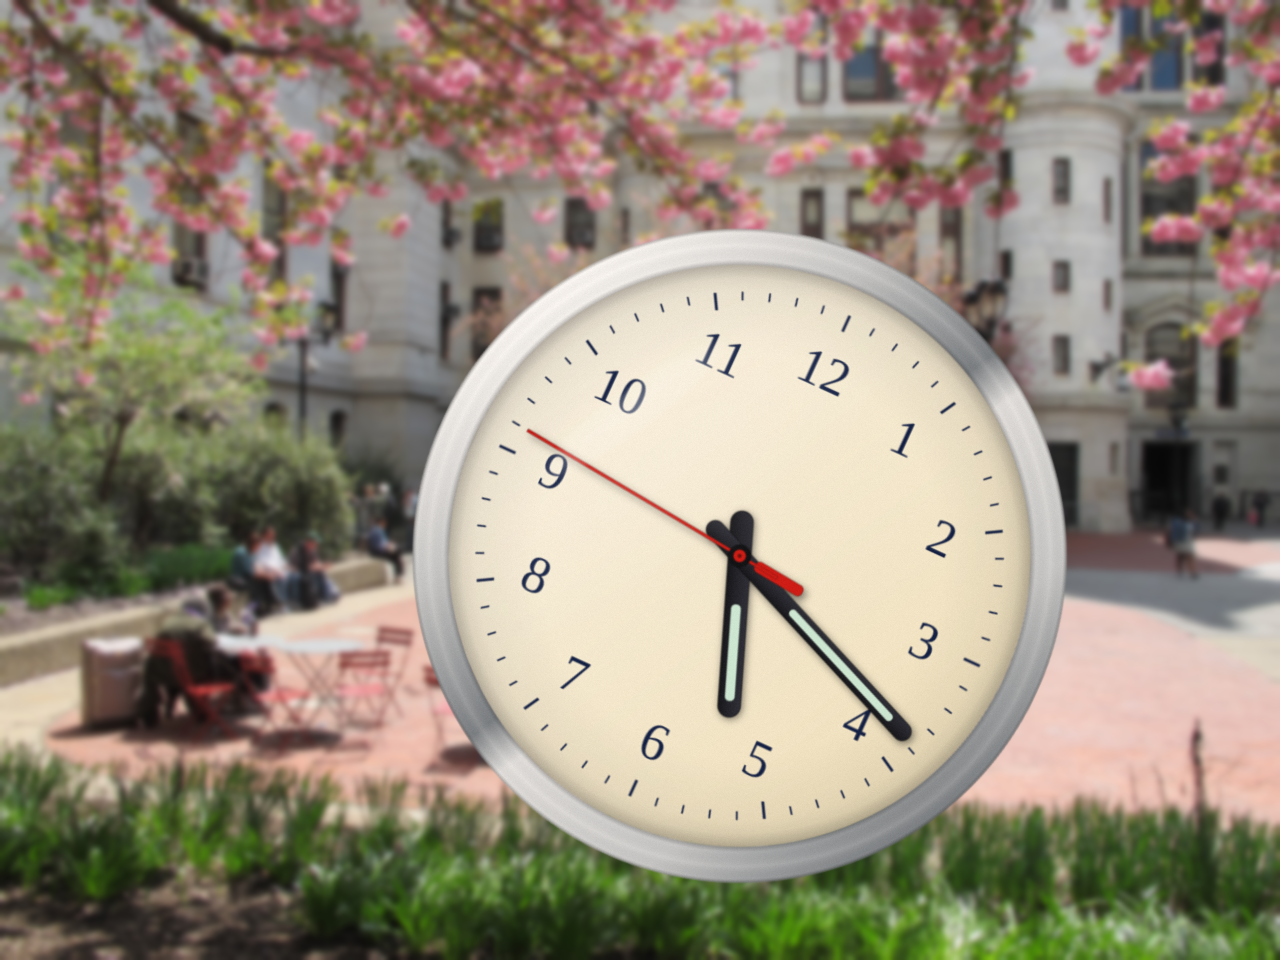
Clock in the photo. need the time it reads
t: 5:18:46
